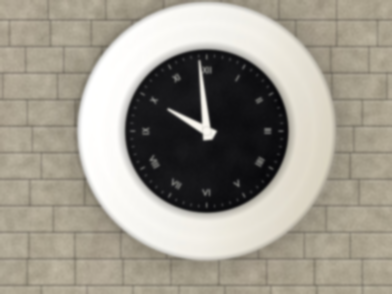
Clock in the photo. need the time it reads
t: 9:59
